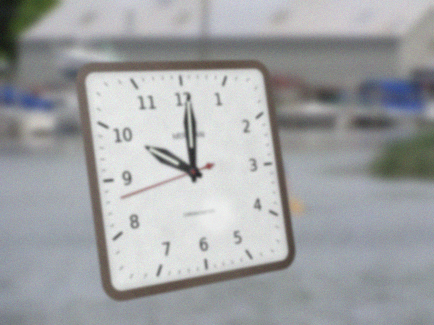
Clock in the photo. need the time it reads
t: 10:00:43
